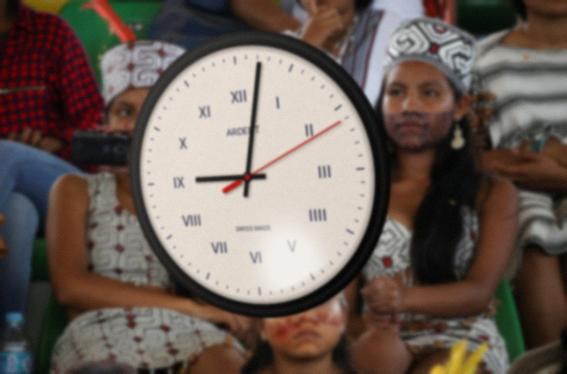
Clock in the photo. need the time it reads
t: 9:02:11
